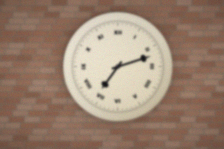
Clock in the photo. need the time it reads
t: 7:12
